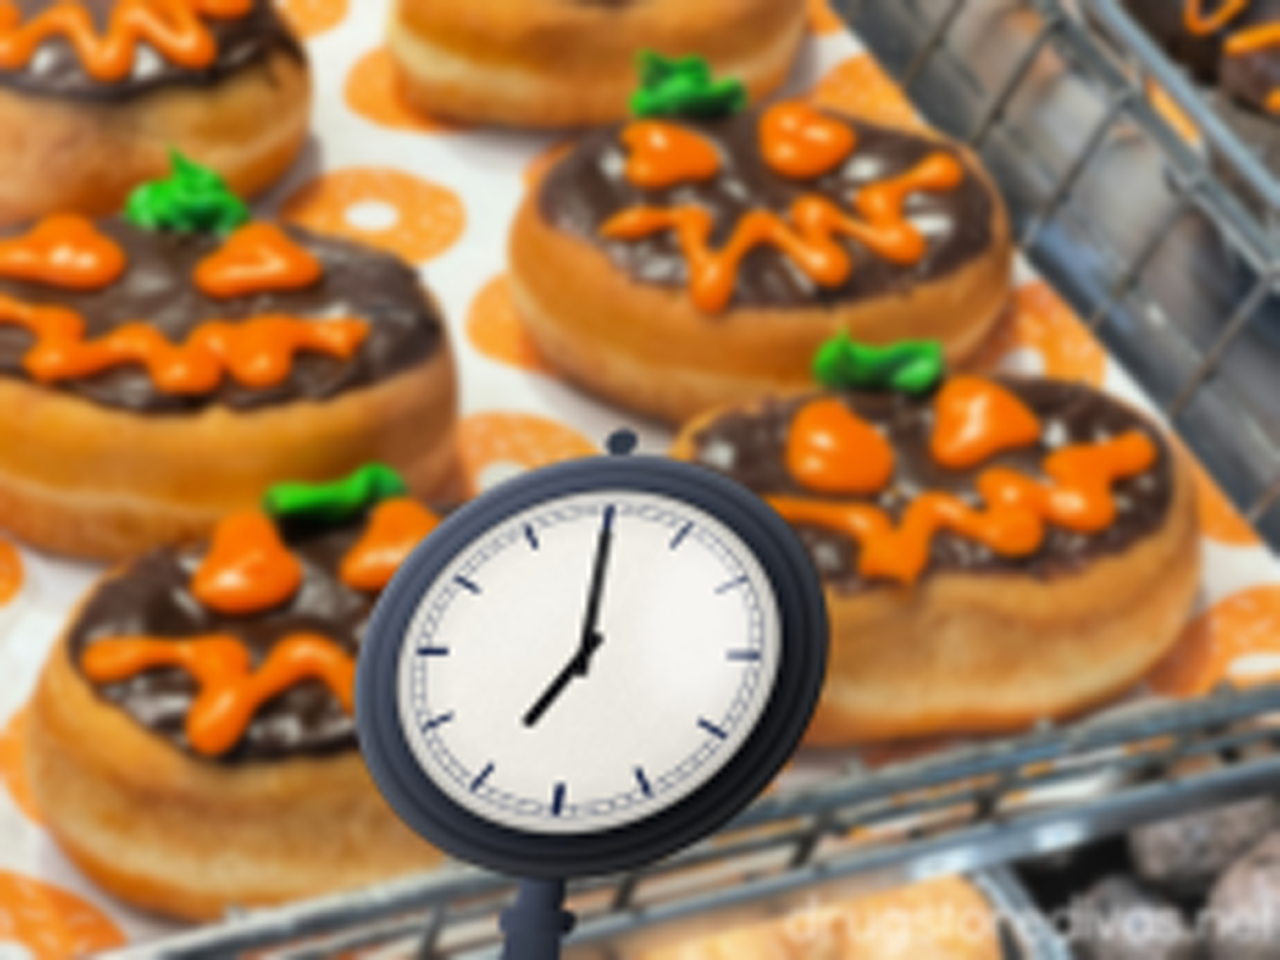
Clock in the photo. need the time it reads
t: 7:00
